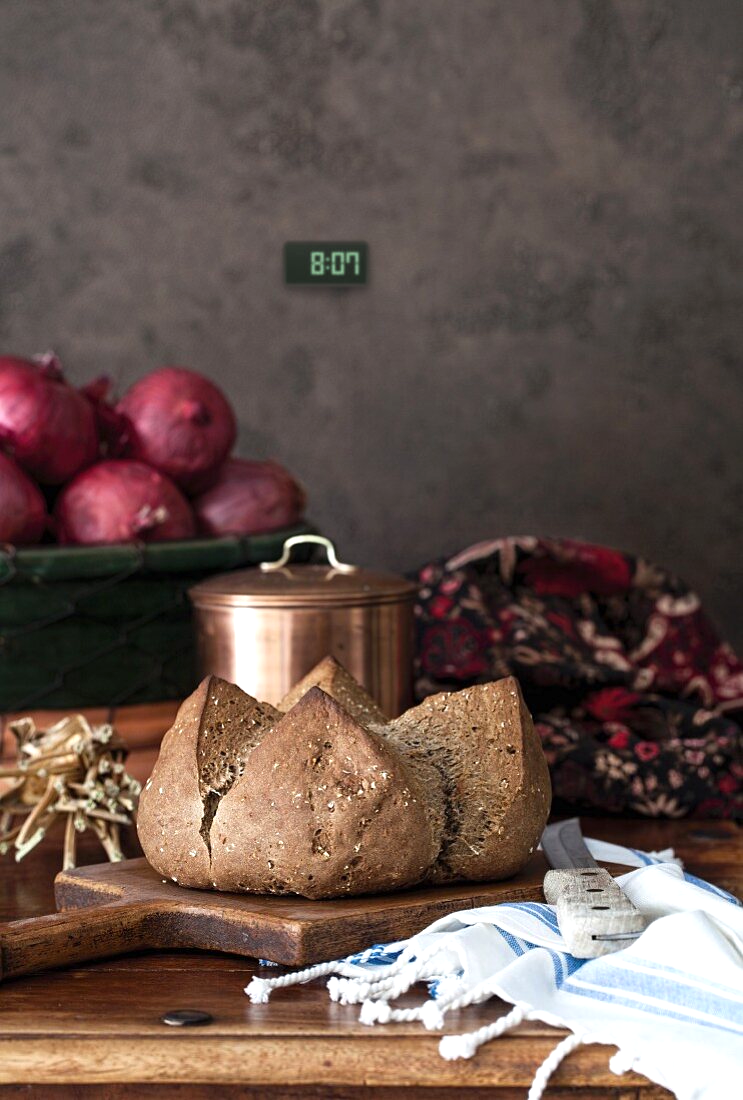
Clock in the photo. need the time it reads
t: 8:07
